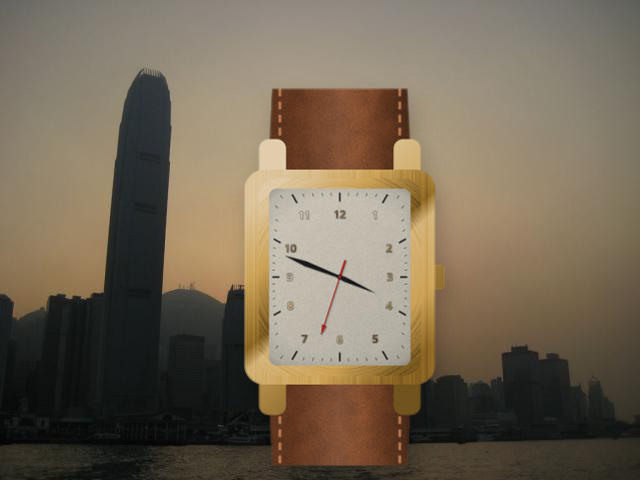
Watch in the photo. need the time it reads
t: 3:48:33
